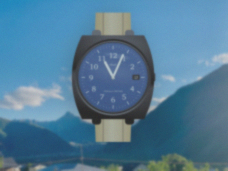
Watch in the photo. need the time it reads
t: 11:04
